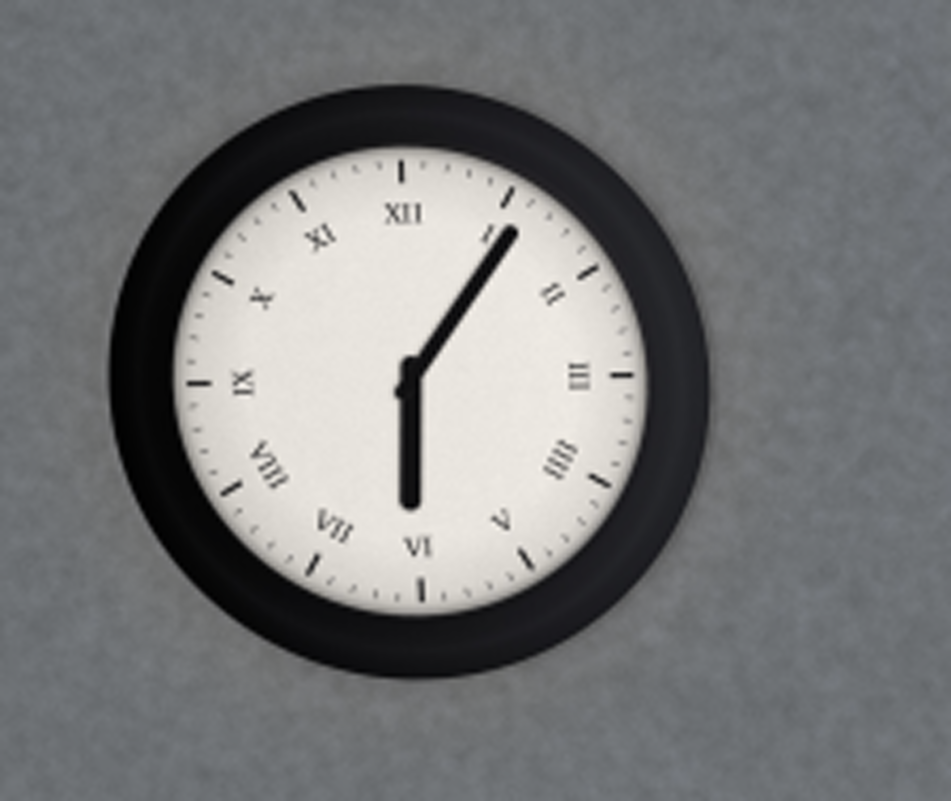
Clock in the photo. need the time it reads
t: 6:06
